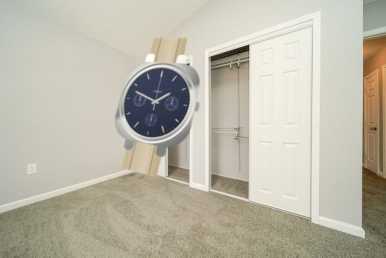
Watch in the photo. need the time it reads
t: 1:48
